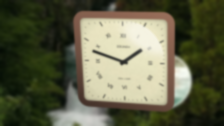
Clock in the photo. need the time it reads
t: 1:48
